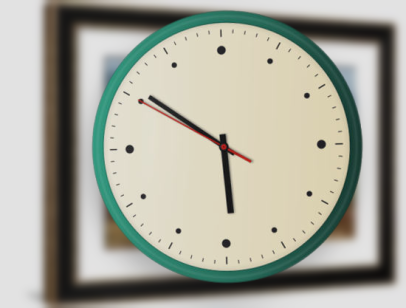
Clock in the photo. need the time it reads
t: 5:50:50
